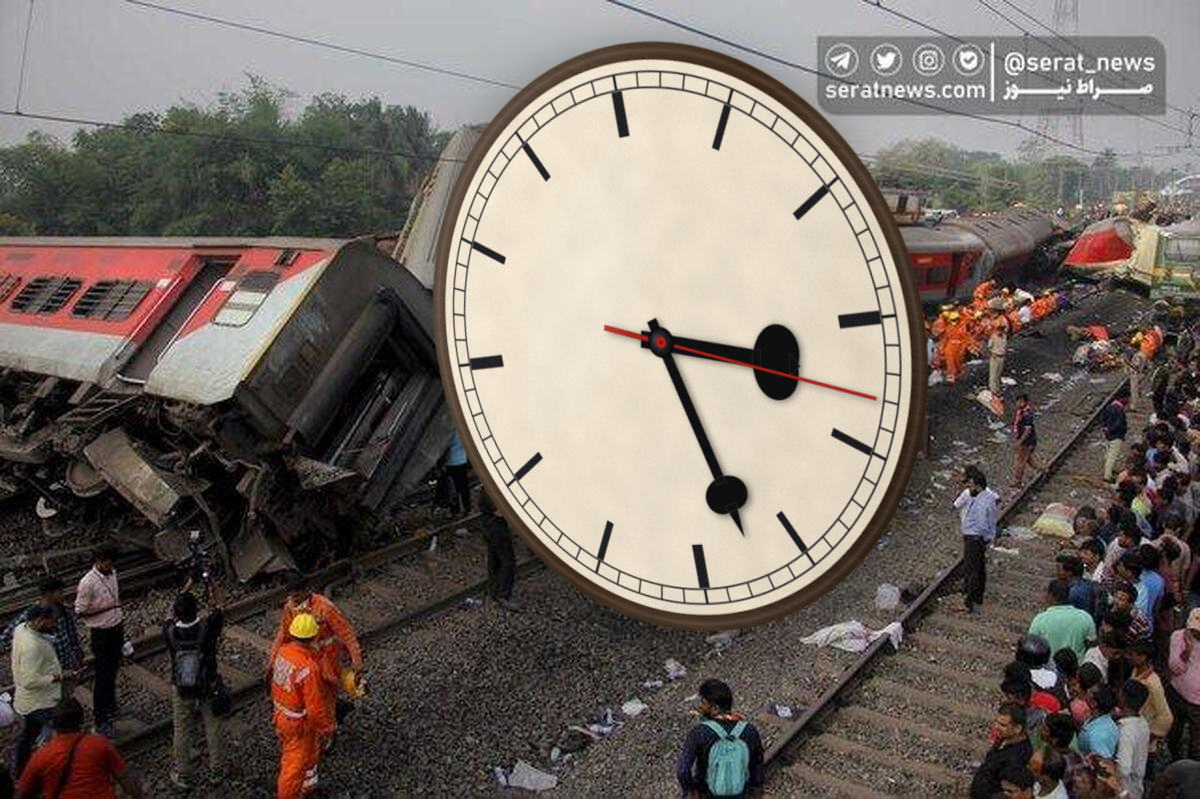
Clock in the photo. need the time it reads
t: 3:27:18
